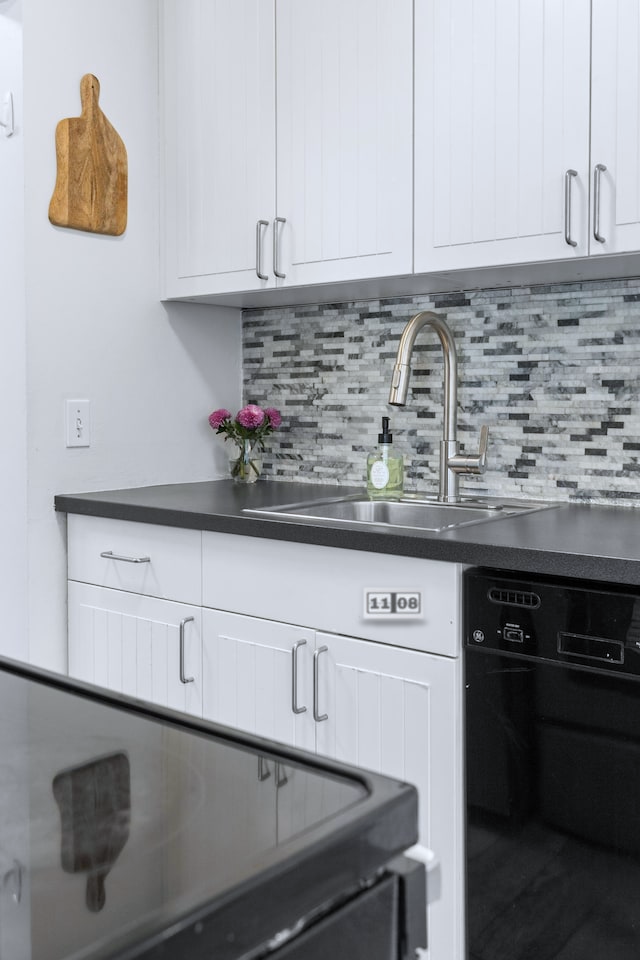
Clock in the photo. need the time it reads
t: 11:08
